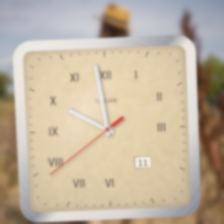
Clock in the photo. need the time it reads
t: 9:58:39
